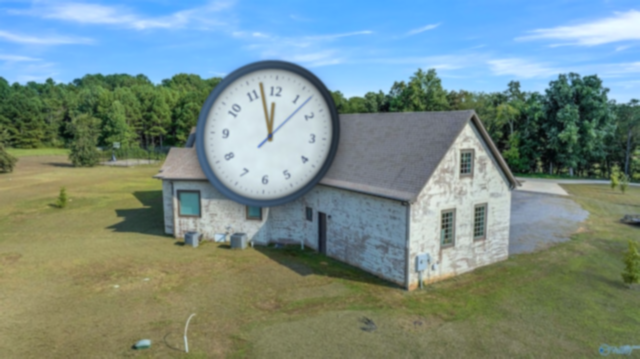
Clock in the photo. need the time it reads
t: 11:57:07
